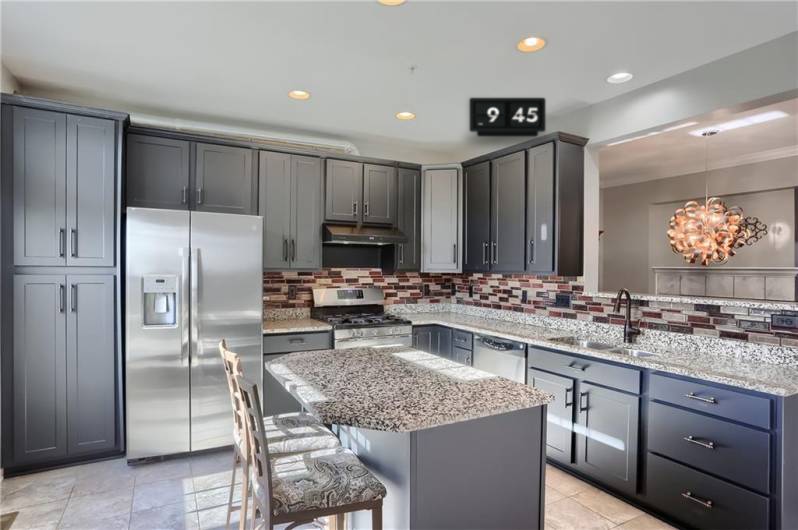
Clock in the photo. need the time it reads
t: 9:45
